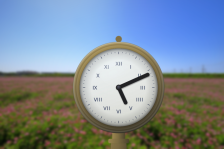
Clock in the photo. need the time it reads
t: 5:11
